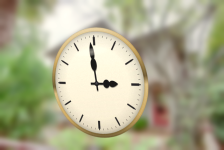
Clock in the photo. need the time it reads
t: 2:59
